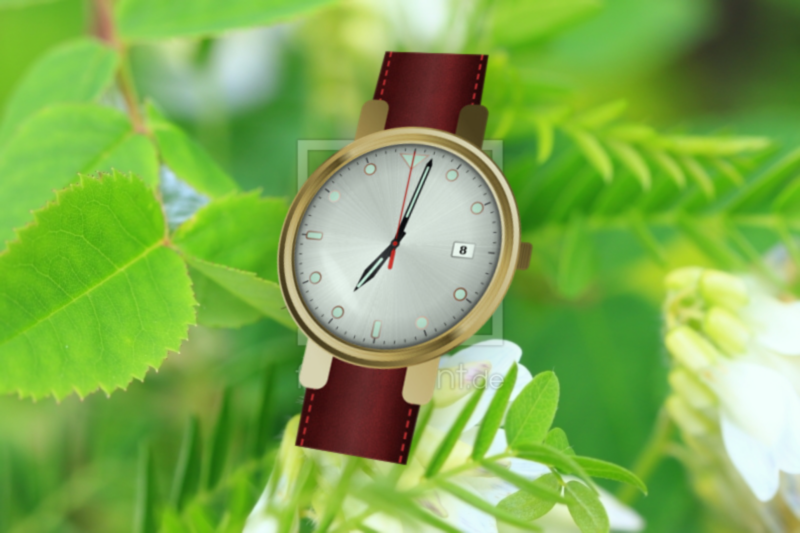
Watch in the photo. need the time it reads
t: 7:02:00
